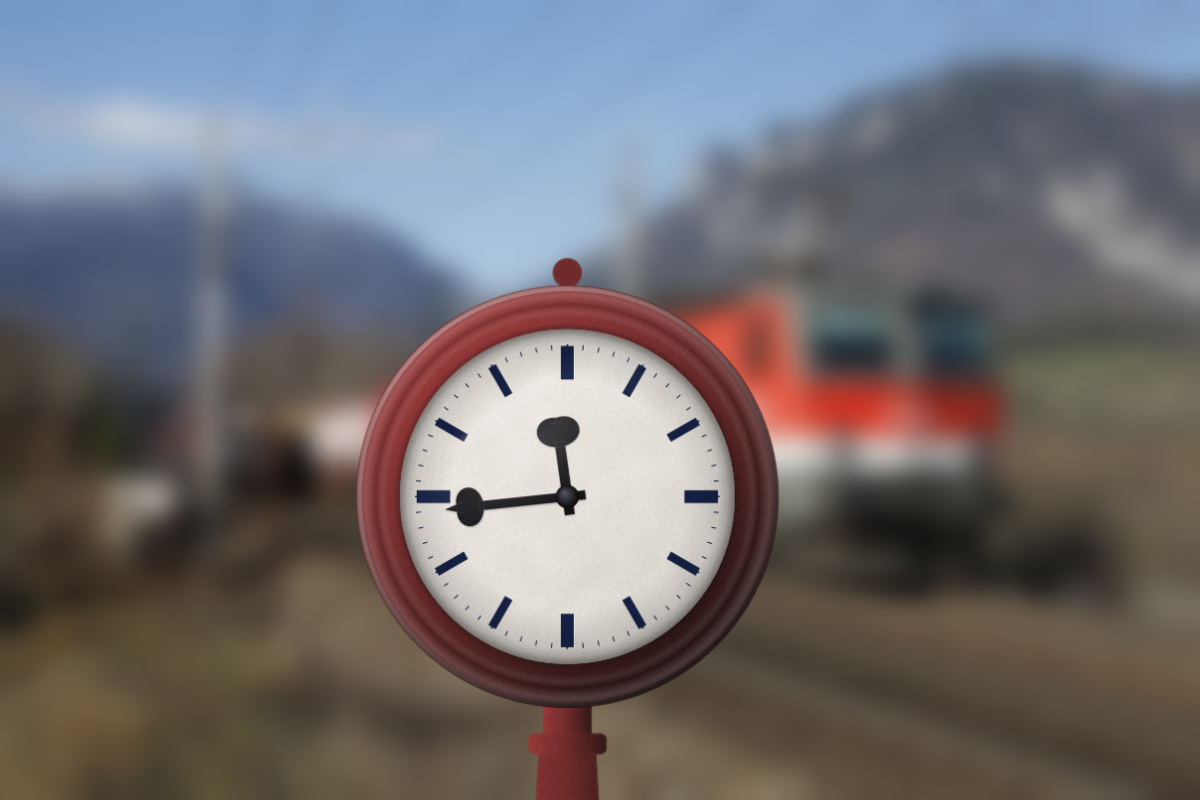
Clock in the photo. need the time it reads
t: 11:44
